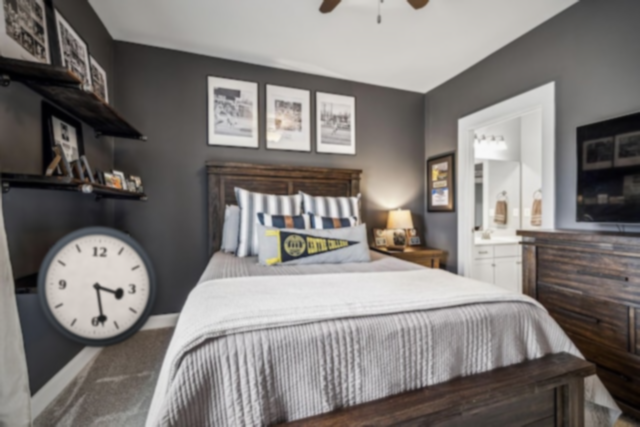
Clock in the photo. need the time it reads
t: 3:28
